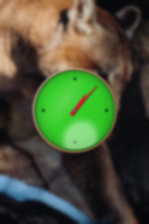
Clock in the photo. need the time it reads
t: 1:07
